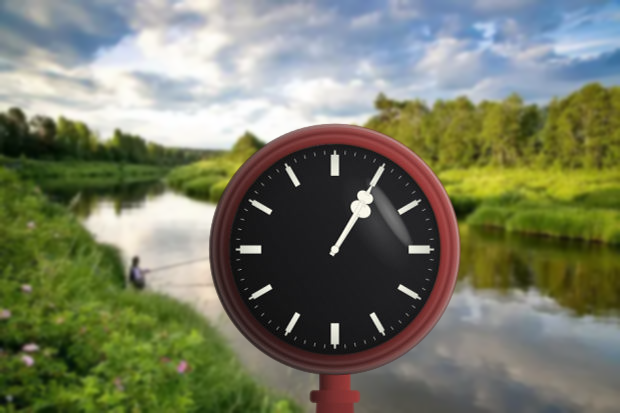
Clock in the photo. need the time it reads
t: 1:05
